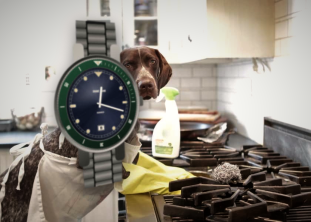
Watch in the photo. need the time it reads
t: 12:18
